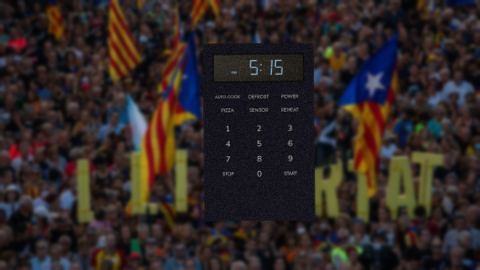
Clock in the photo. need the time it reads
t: 5:15
